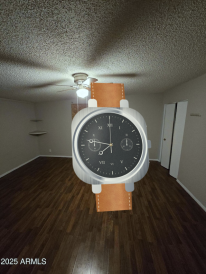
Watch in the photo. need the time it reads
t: 7:47
